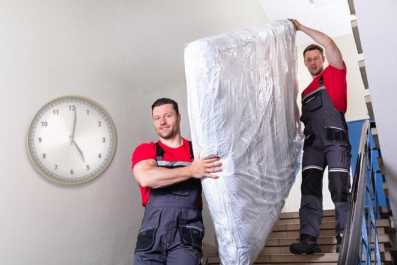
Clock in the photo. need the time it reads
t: 5:01
